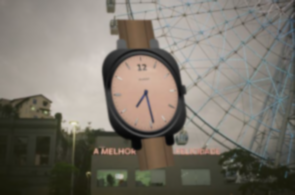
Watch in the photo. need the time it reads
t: 7:29
